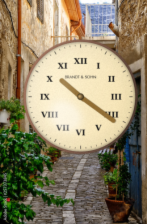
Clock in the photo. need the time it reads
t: 10:21
